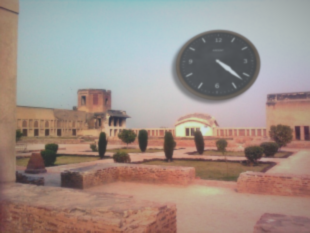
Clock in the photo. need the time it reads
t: 4:22
